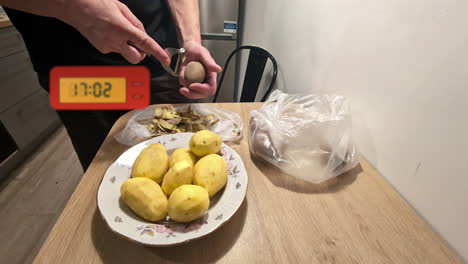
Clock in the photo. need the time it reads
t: 17:02
